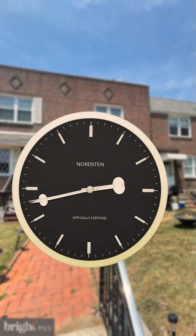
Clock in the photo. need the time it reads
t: 2:42:43
